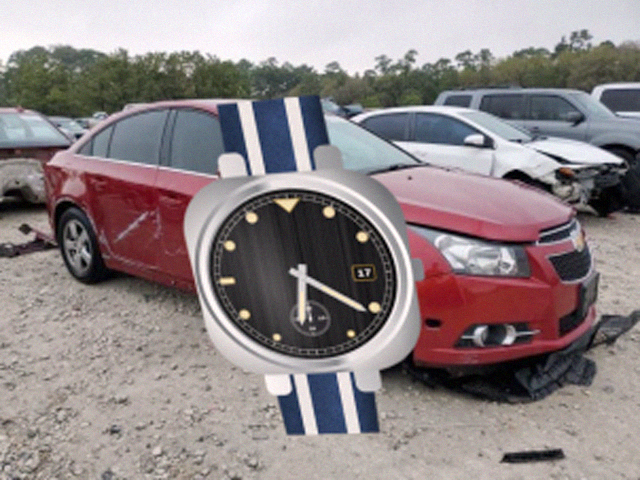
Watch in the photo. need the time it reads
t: 6:21
